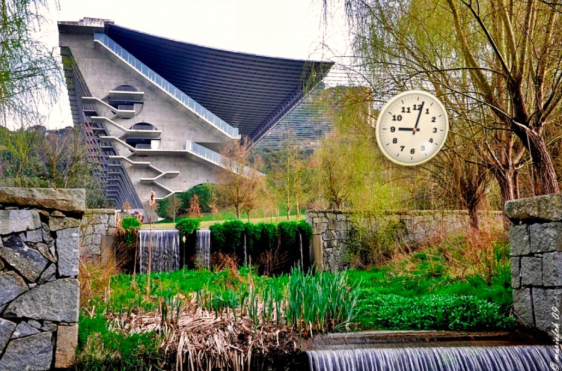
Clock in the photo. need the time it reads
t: 9:02
